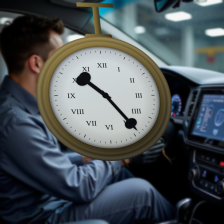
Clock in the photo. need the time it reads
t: 10:24
